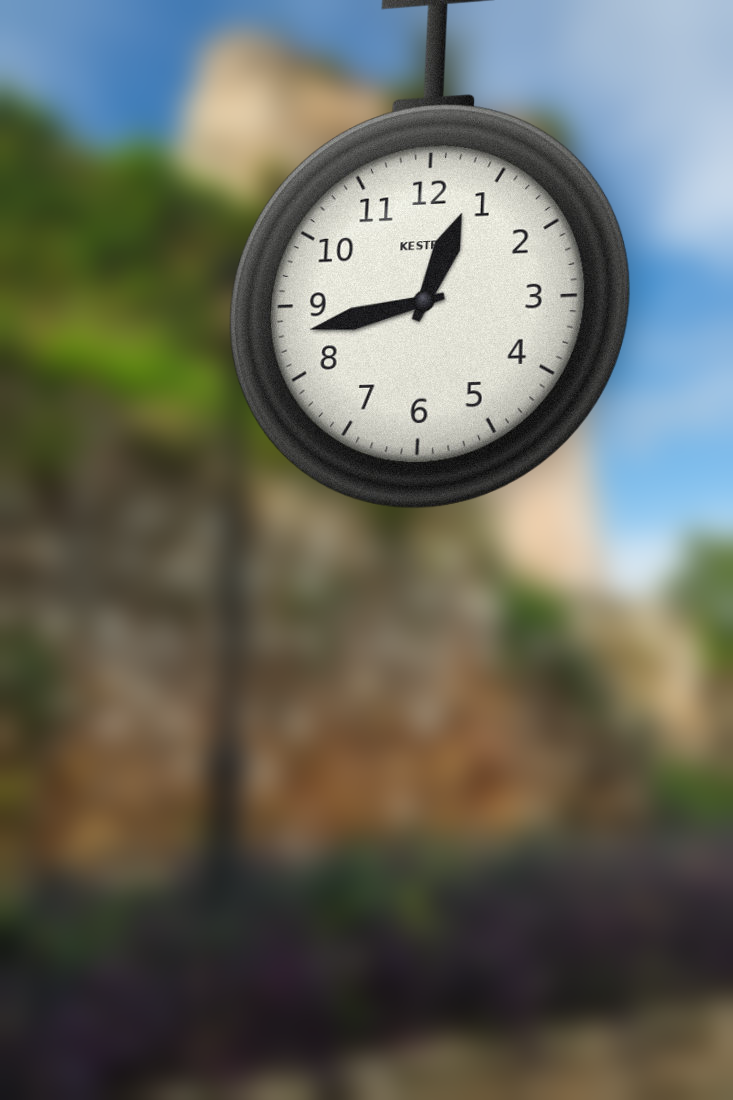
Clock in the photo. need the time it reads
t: 12:43
